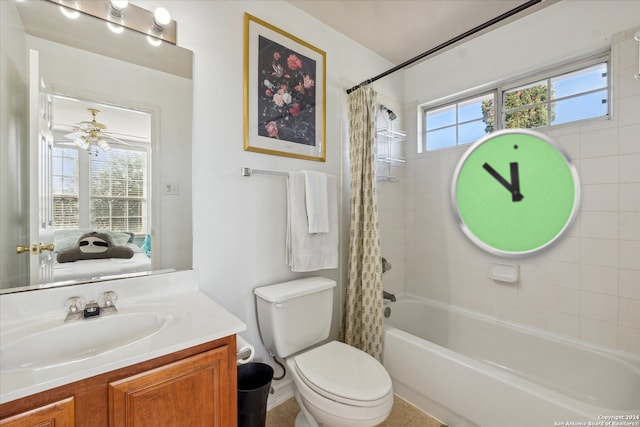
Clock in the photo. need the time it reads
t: 11:52
